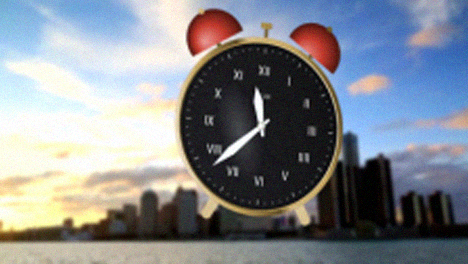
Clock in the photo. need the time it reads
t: 11:38
